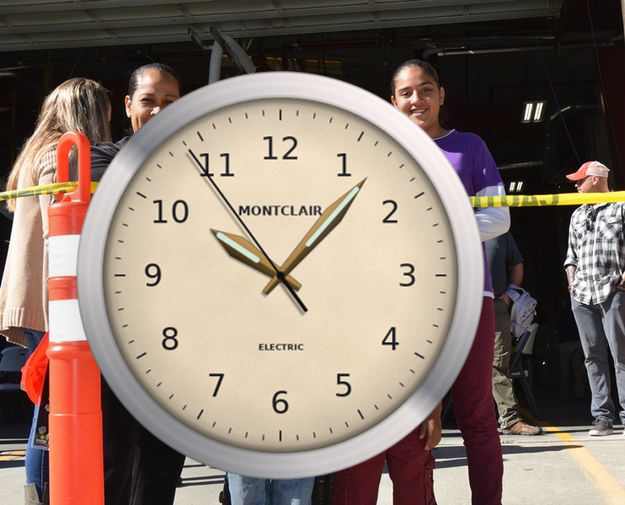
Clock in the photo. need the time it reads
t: 10:06:54
